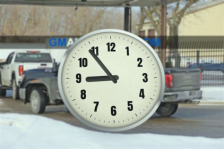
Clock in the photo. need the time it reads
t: 8:54
